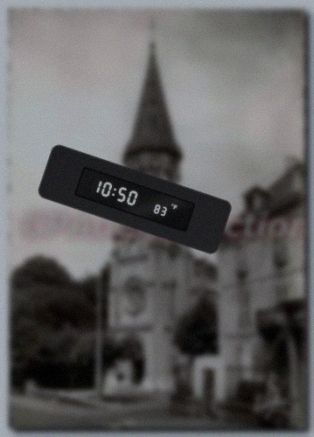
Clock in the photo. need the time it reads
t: 10:50
